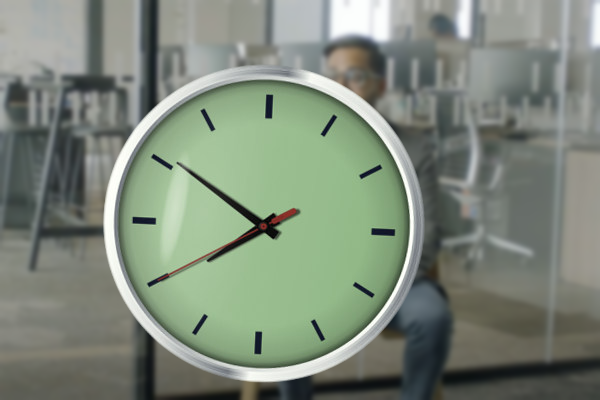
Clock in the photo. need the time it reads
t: 7:50:40
